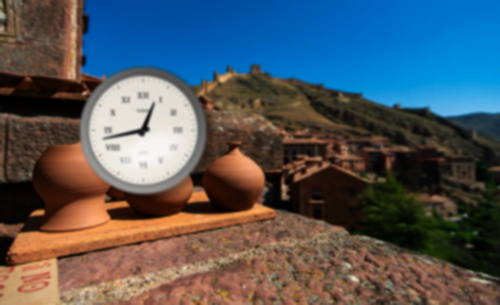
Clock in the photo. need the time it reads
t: 12:43
